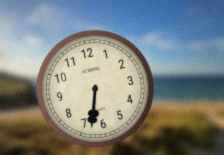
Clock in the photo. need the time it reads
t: 6:33
